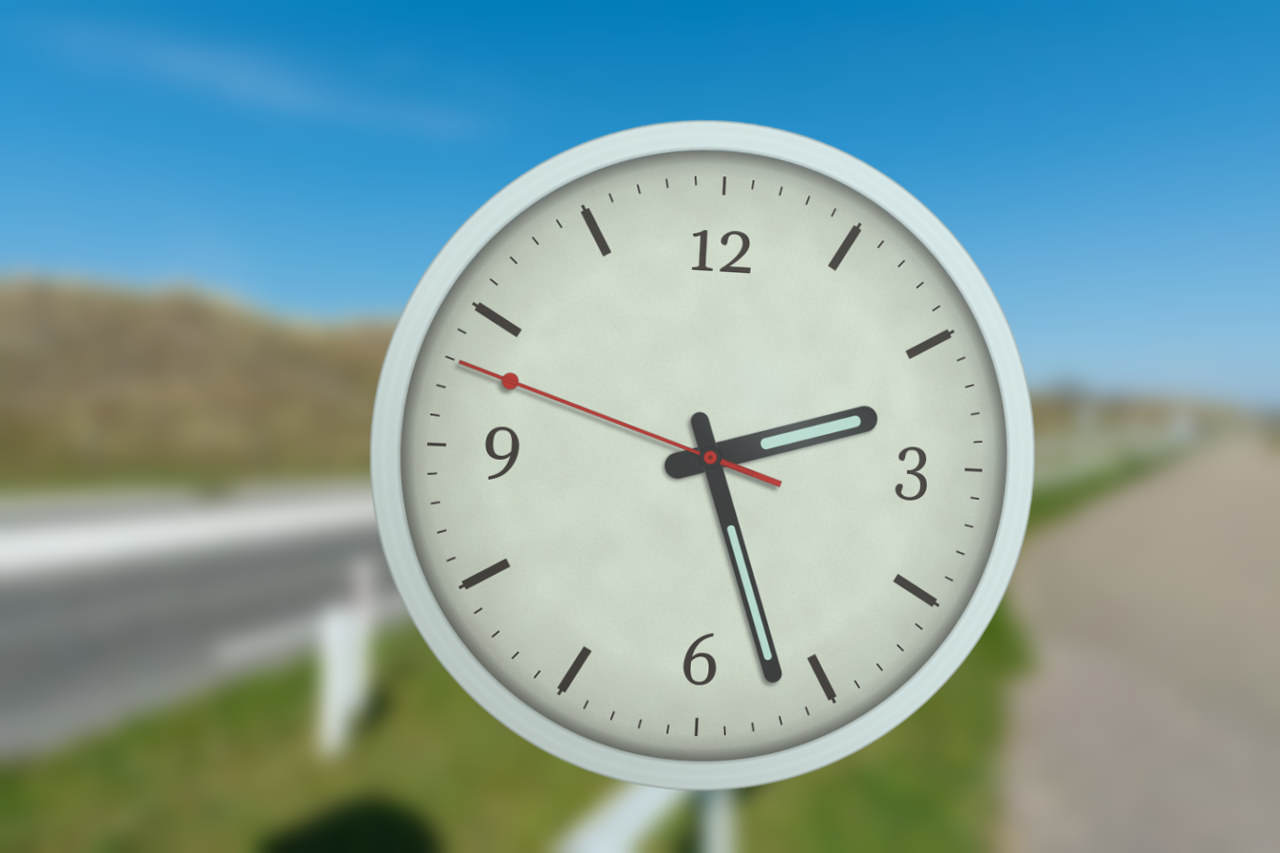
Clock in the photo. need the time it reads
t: 2:26:48
